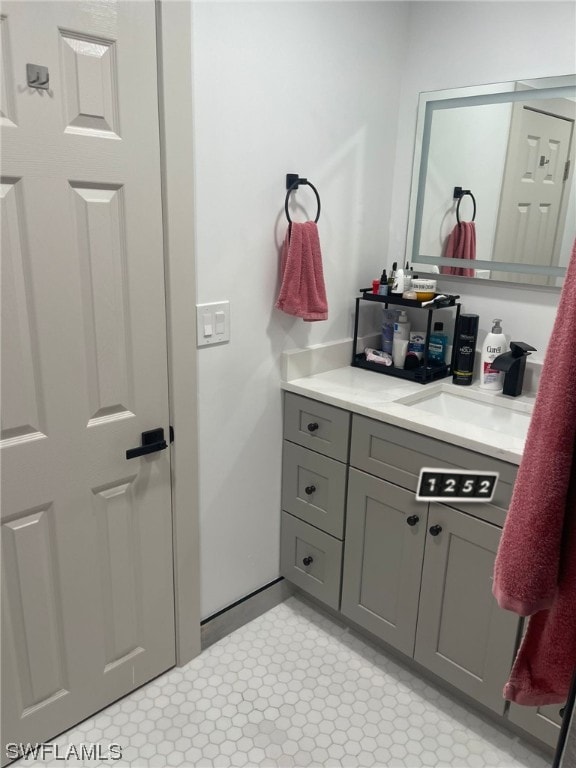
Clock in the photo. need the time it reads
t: 12:52
